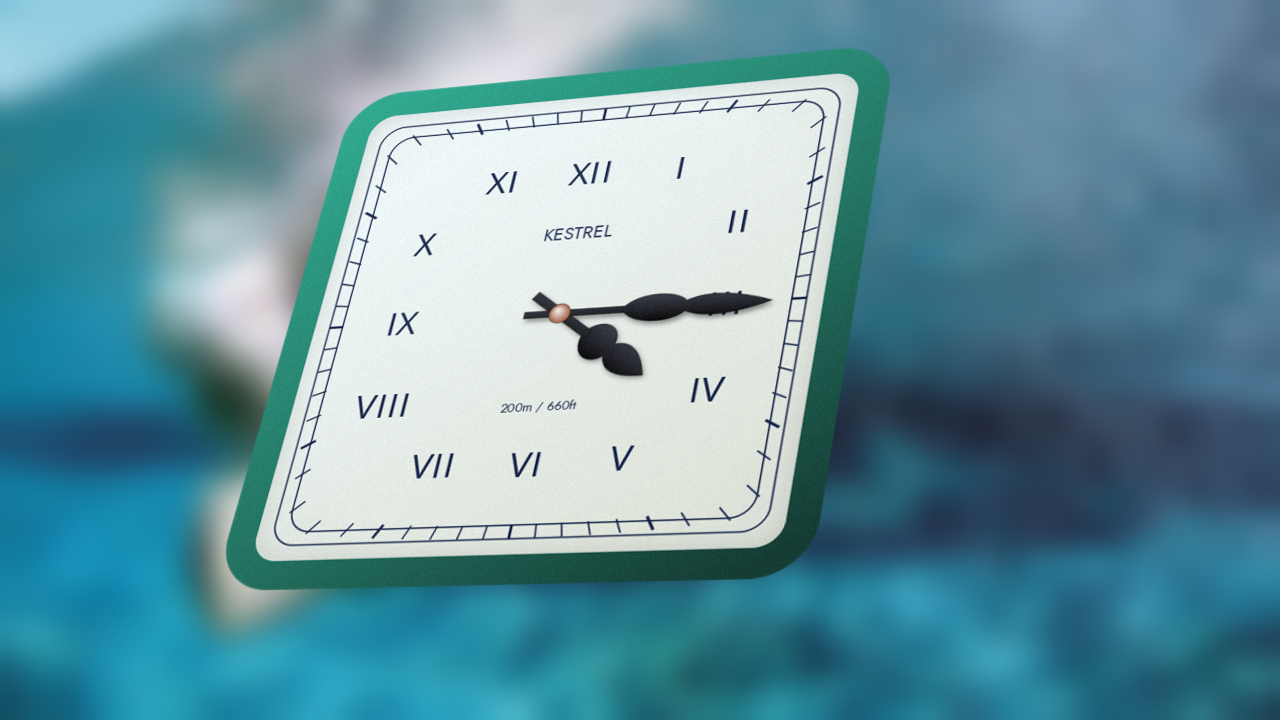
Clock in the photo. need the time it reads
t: 4:15
